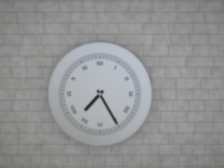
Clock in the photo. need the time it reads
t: 7:25
